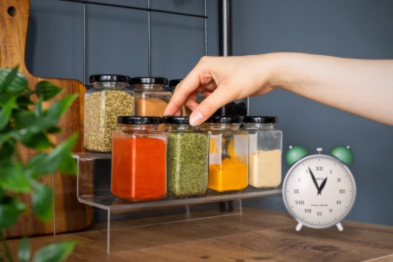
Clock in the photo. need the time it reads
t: 12:56
